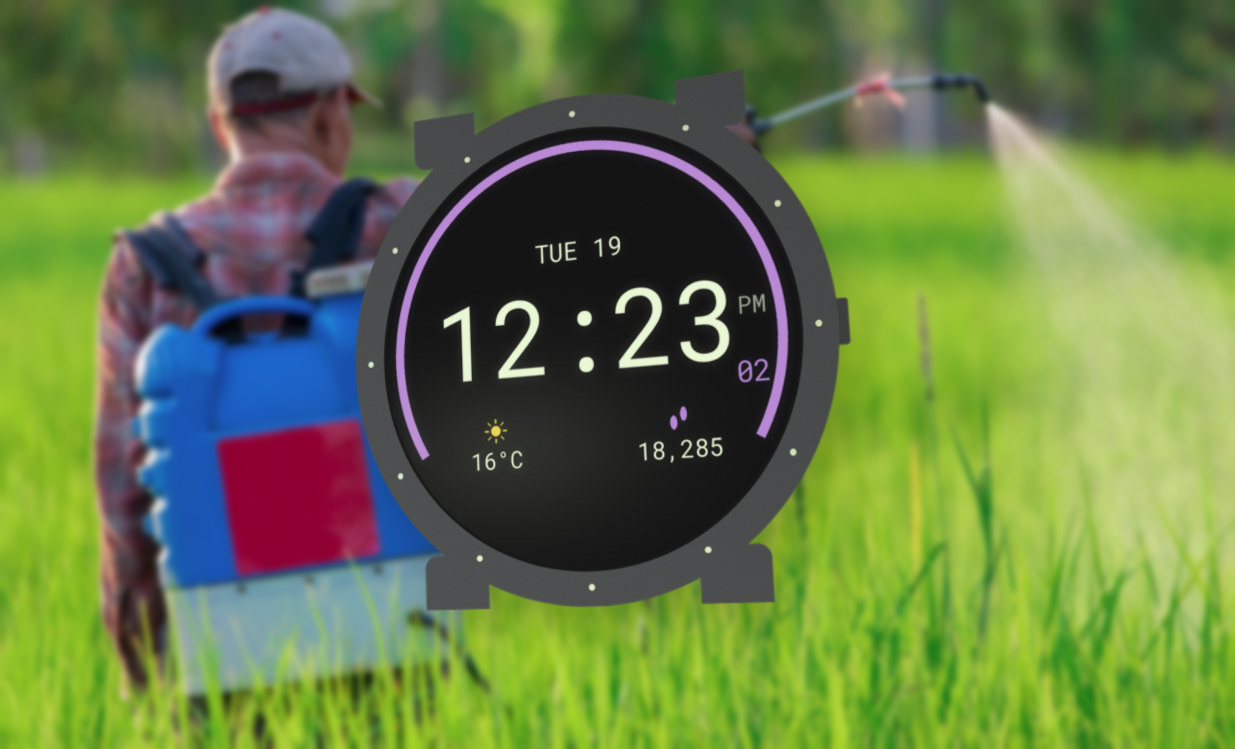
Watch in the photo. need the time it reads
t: 12:23:02
